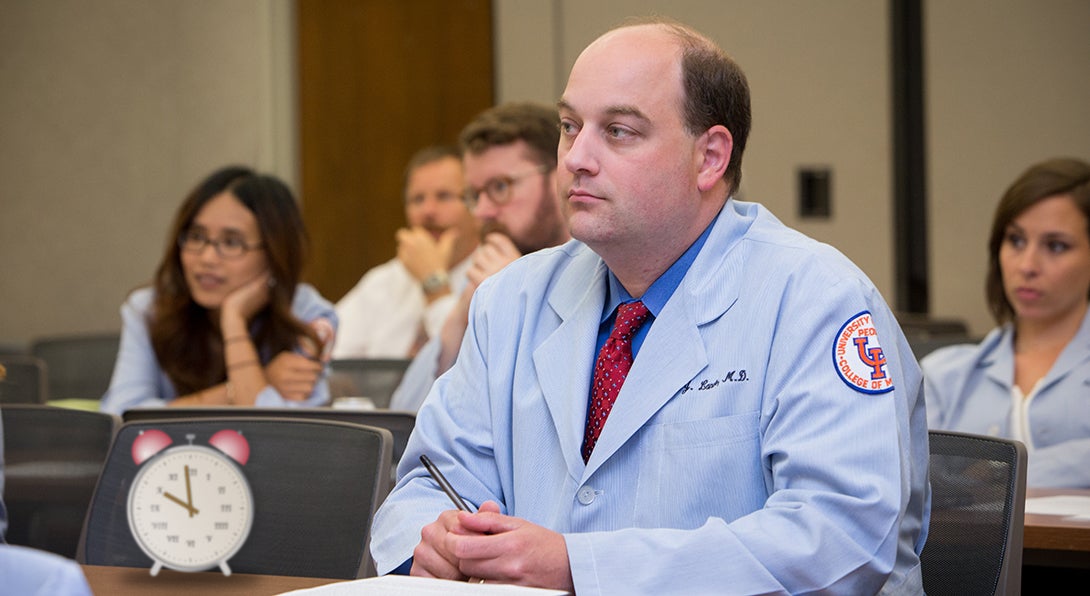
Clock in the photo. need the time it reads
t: 9:59
